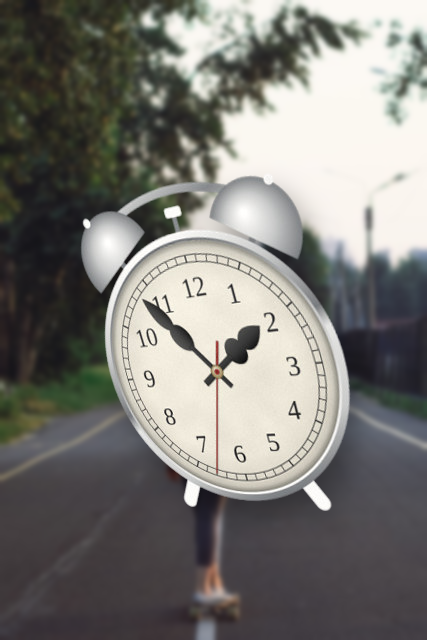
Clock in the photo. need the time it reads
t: 1:53:33
